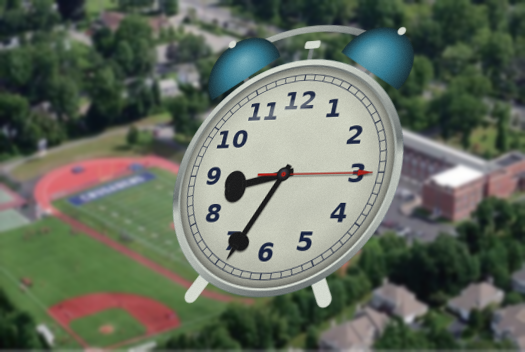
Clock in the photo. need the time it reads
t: 8:34:15
